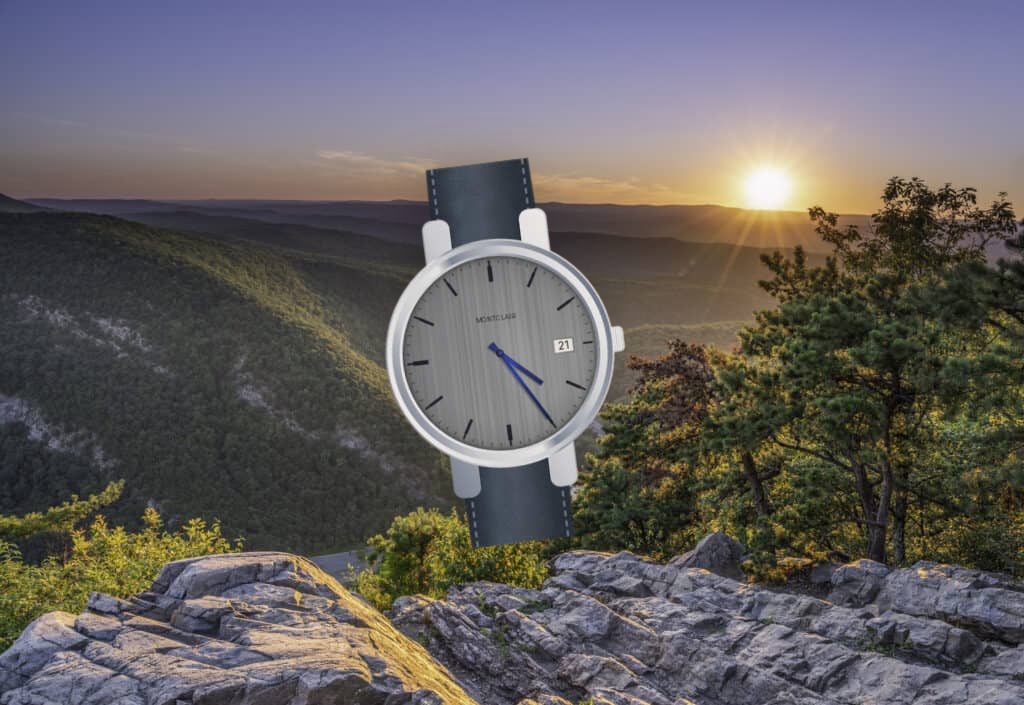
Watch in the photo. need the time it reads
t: 4:25
